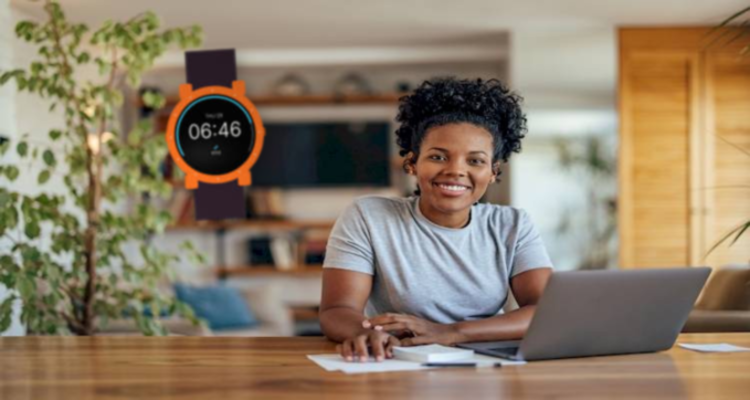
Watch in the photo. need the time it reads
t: 6:46
